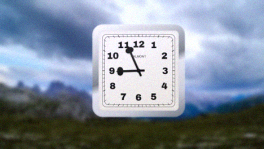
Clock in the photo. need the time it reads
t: 8:56
